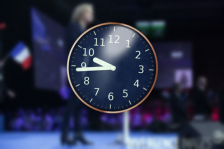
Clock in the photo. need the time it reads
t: 9:44
